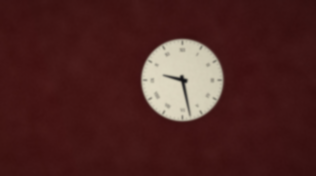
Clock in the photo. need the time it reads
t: 9:28
